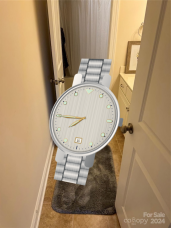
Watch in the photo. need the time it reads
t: 7:45
